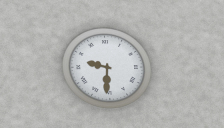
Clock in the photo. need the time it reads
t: 9:31
